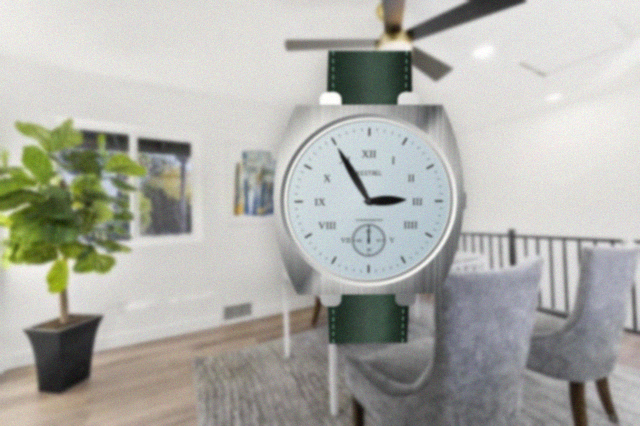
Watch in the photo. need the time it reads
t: 2:55
